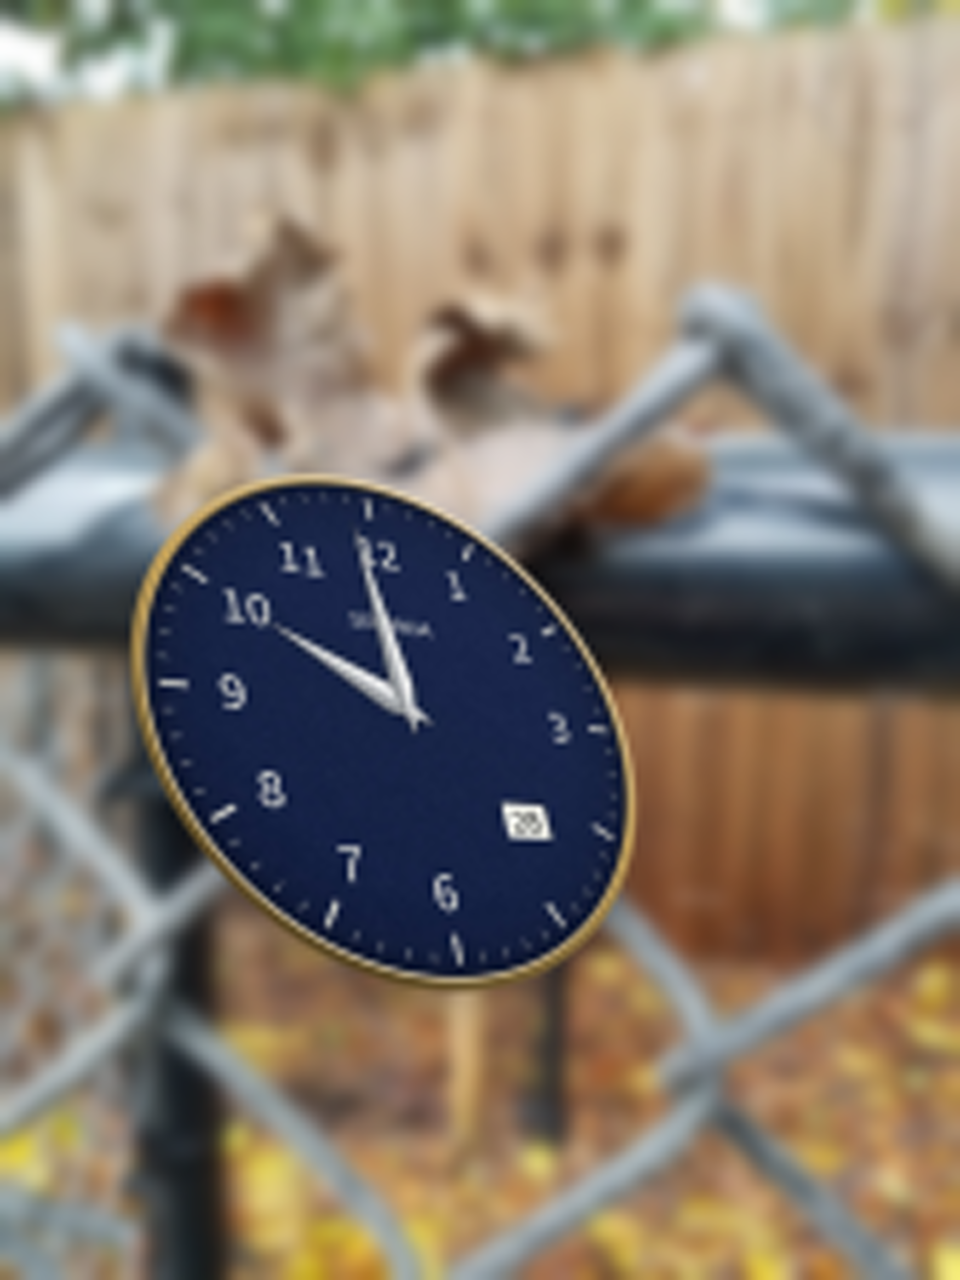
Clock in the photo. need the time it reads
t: 9:59
